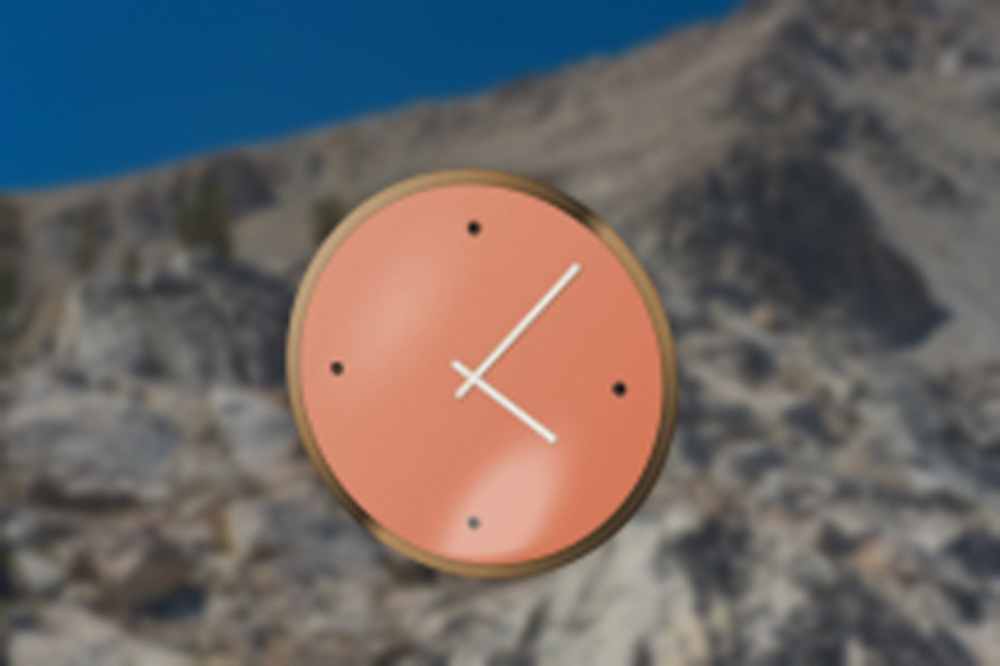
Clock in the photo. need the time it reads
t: 4:07
